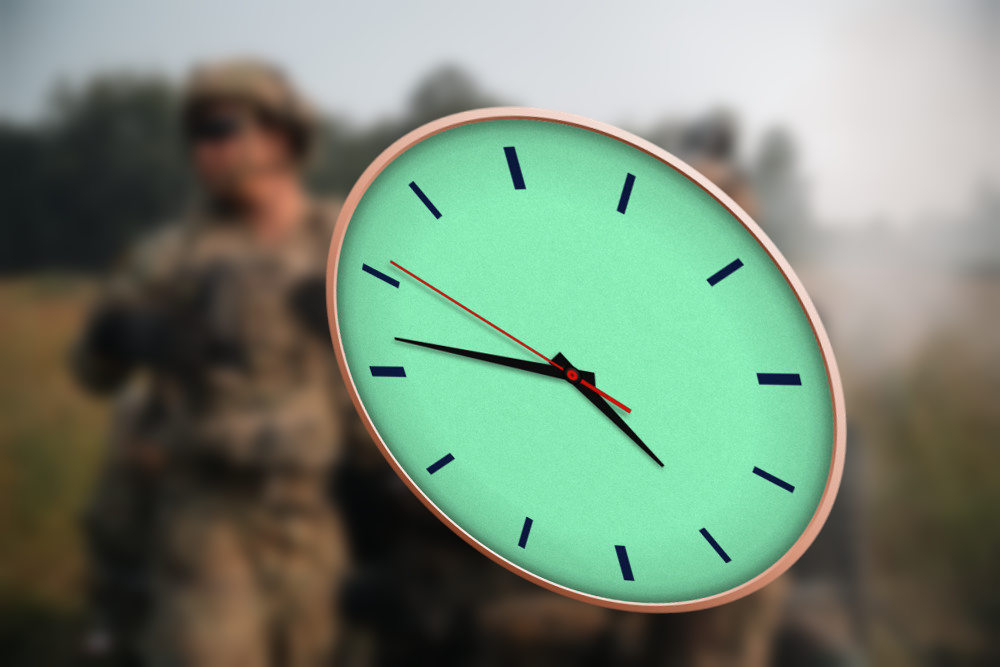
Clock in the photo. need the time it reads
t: 4:46:51
